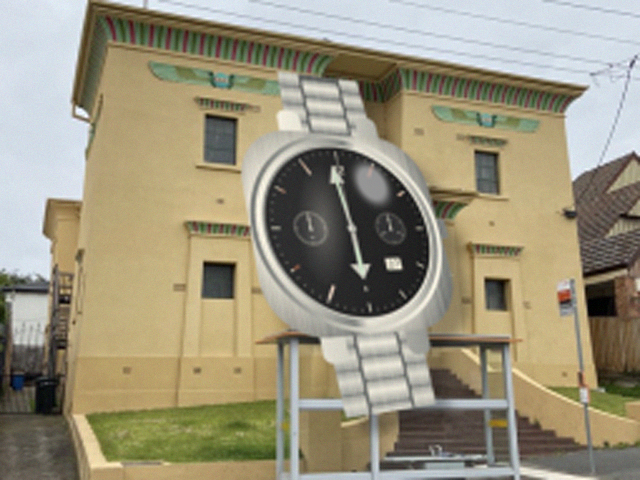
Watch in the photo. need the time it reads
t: 5:59
